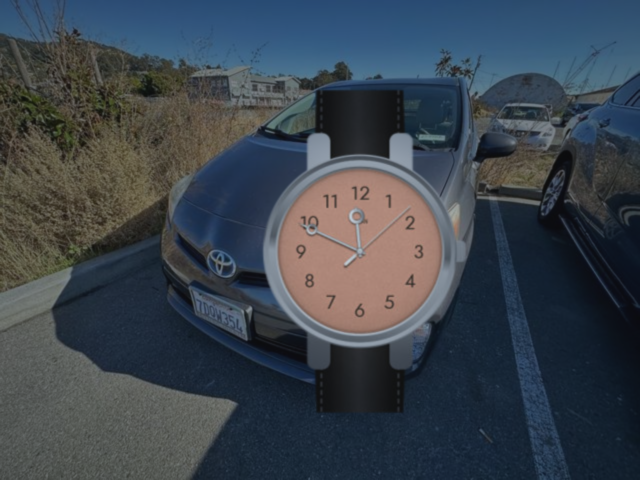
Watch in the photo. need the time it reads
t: 11:49:08
